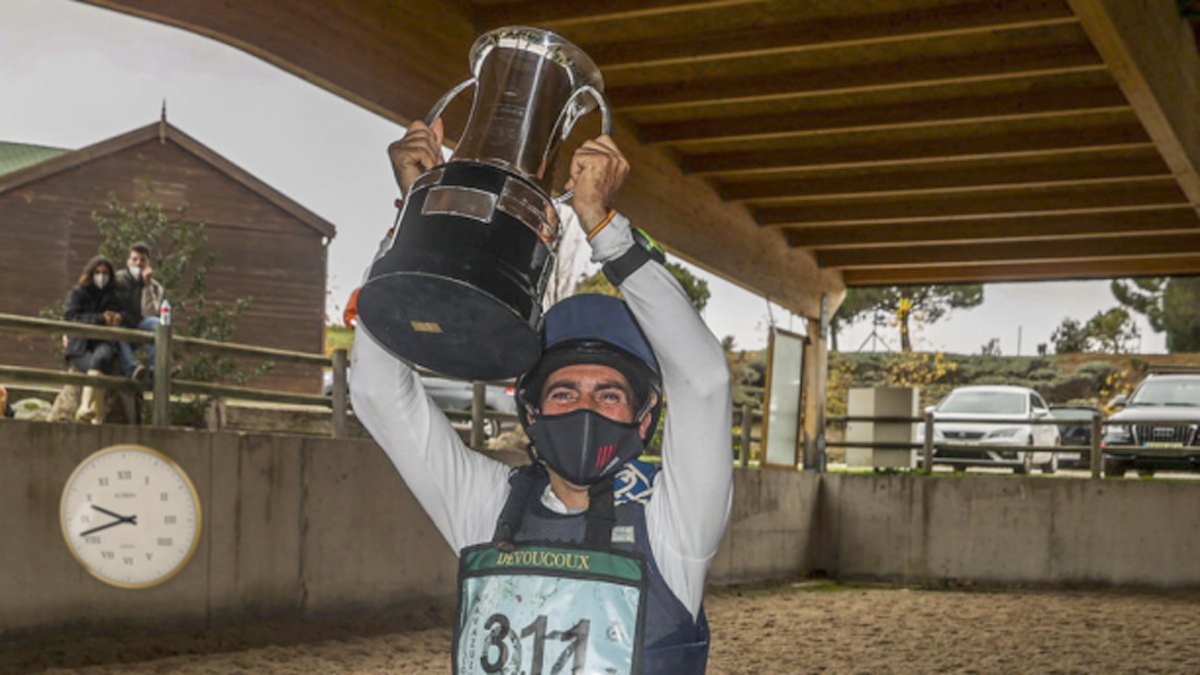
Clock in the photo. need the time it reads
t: 9:42
